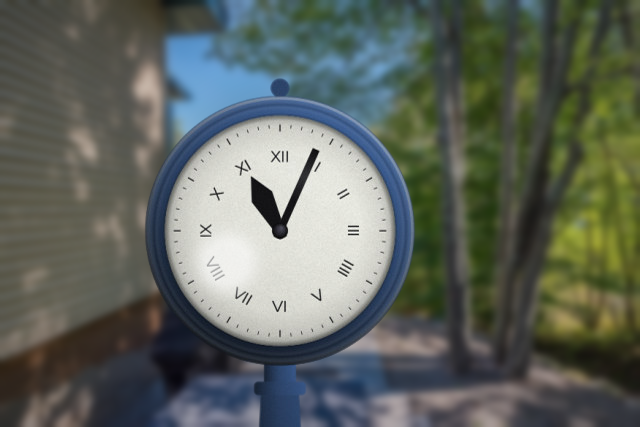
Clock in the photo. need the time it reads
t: 11:04
